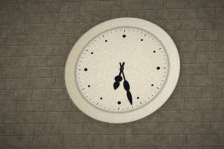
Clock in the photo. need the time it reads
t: 6:27
